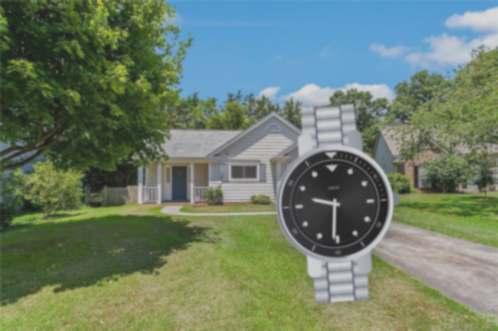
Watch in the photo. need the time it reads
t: 9:31
